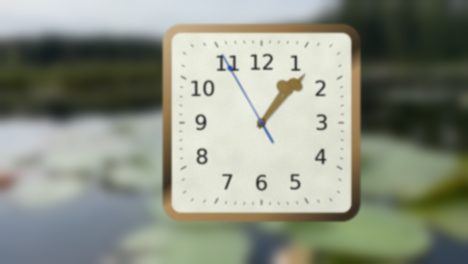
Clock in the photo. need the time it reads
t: 1:06:55
